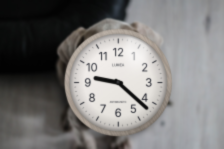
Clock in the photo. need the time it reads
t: 9:22
